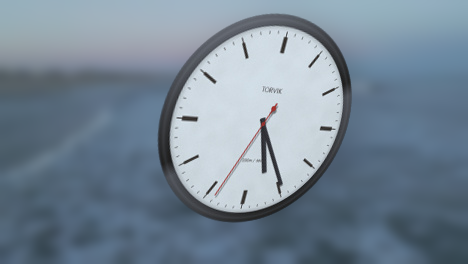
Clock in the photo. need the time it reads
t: 5:24:34
